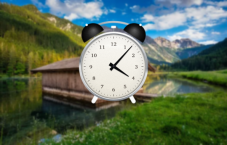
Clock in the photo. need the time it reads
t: 4:07
